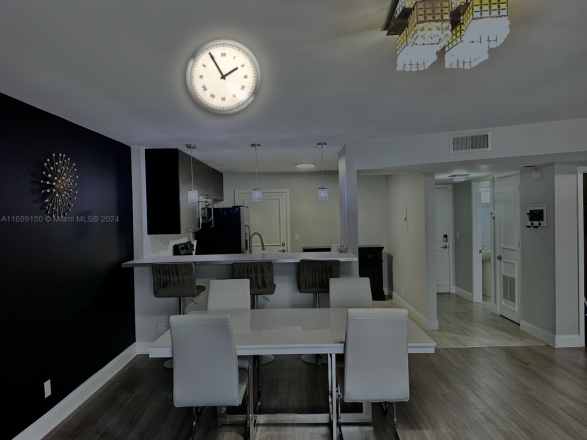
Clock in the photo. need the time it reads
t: 1:55
